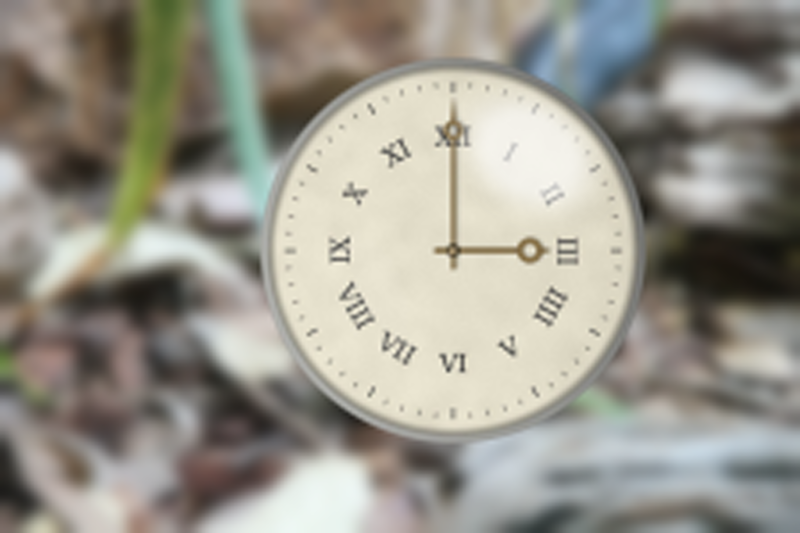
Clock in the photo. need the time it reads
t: 3:00
